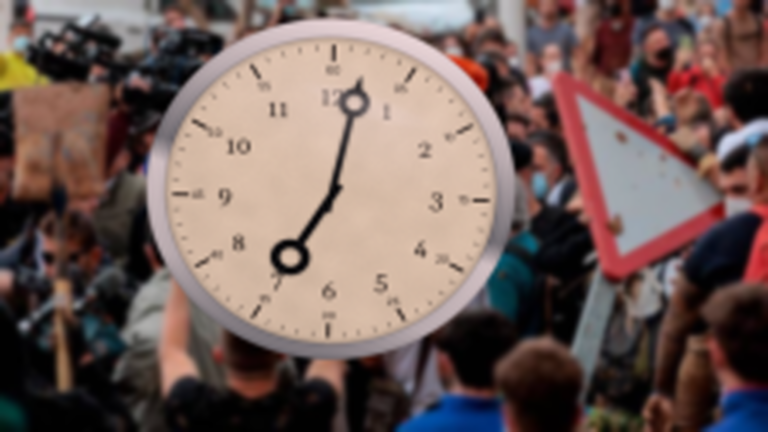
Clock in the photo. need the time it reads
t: 7:02
